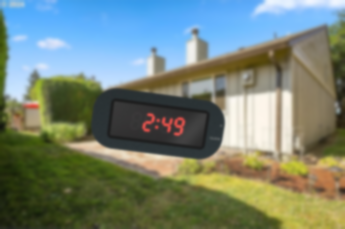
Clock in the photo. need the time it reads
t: 2:49
